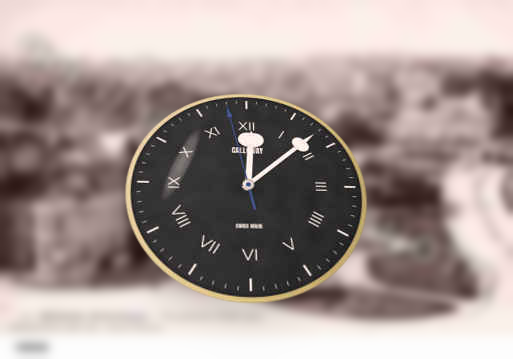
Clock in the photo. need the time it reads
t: 12:07:58
